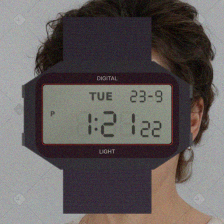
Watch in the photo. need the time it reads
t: 1:21:22
